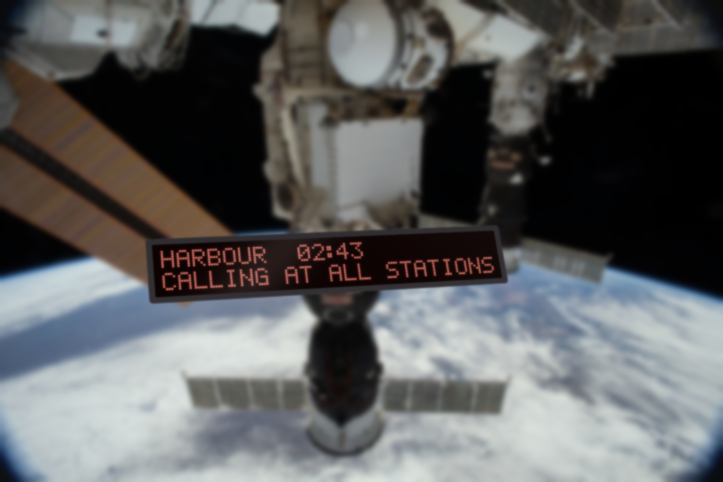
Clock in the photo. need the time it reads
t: 2:43
